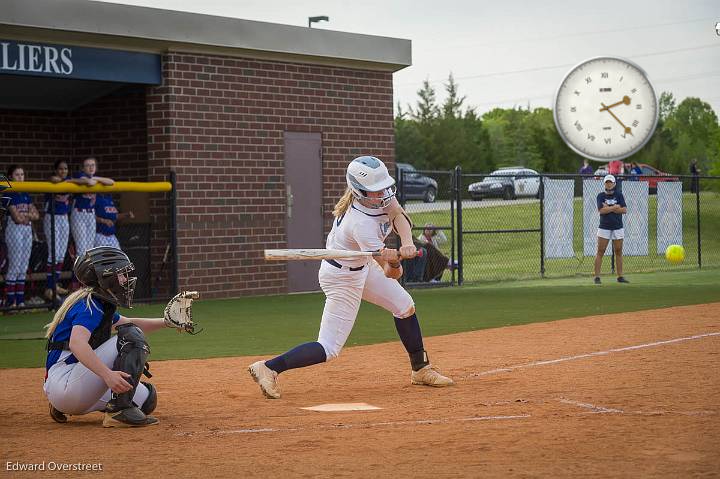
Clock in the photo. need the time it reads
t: 2:23
